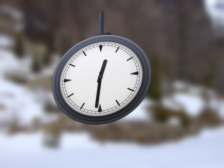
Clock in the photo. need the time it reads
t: 12:31
